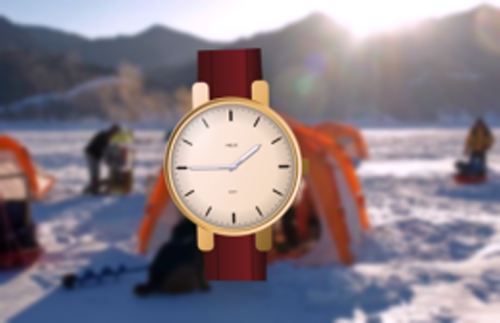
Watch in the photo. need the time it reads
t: 1:45
